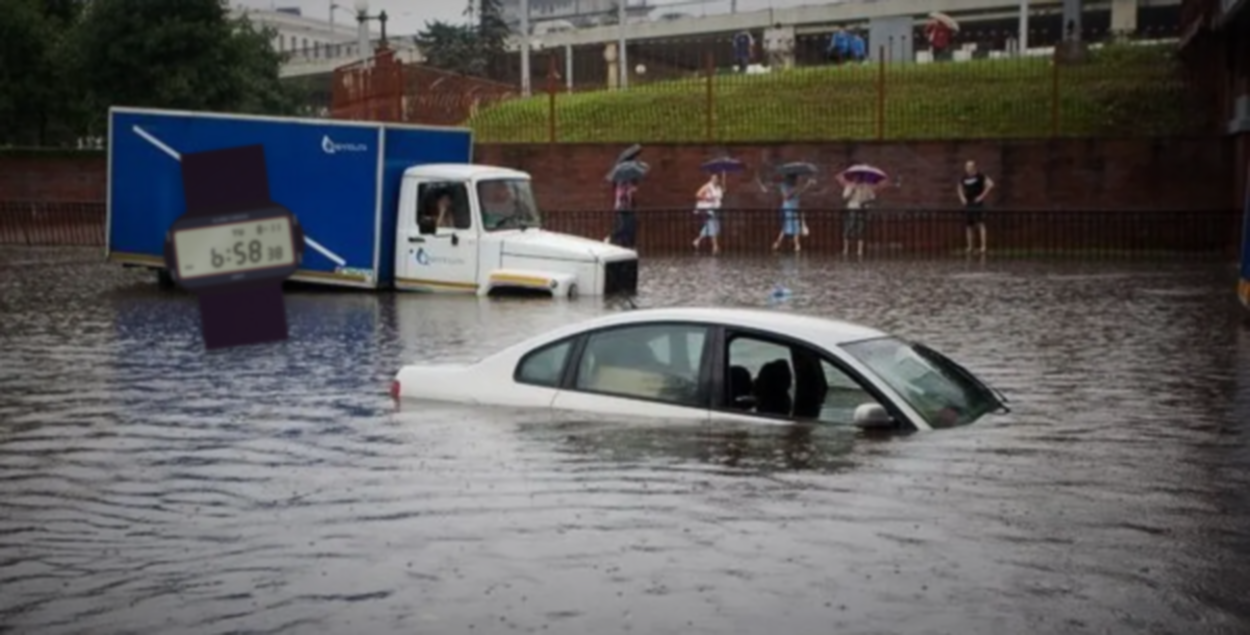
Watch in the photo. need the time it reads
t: 6:58
